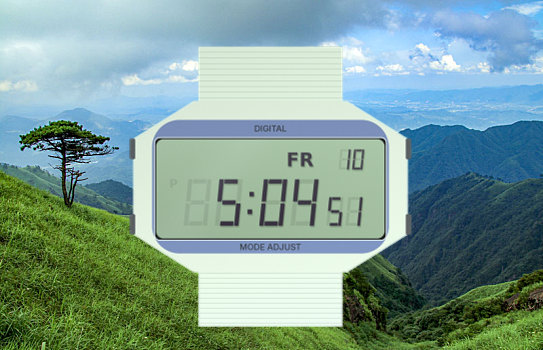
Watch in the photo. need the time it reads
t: 5:04:51
